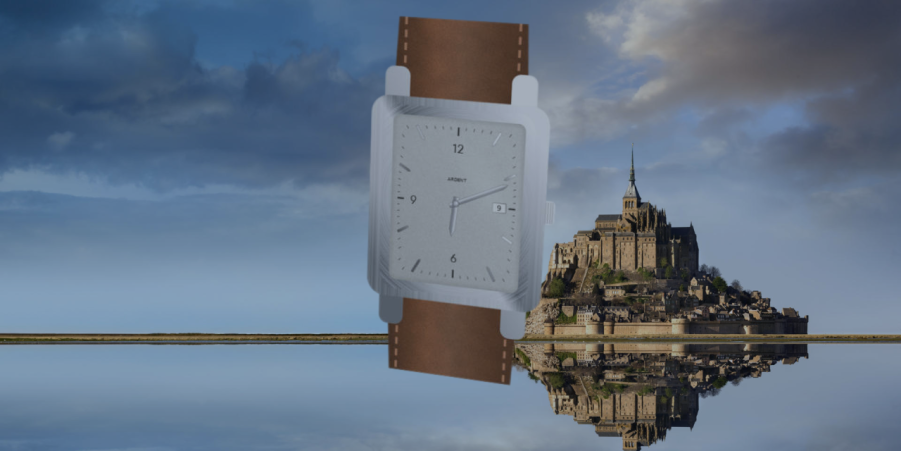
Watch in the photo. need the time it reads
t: 6:11
